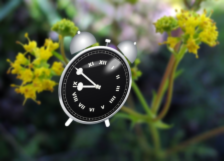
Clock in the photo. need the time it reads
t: 8:50
